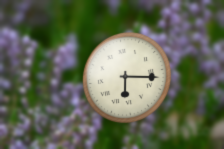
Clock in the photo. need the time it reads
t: 6:17
